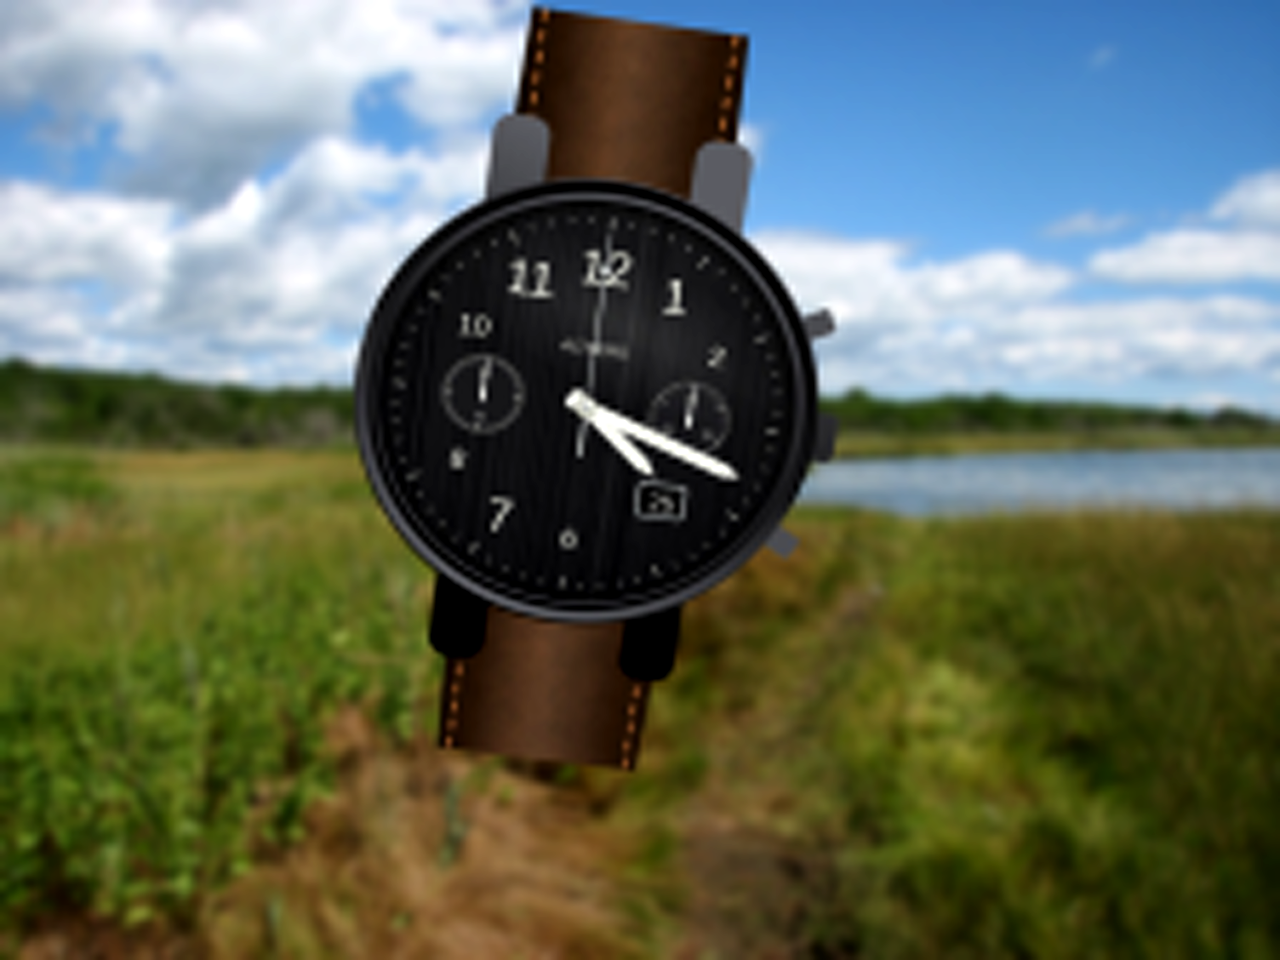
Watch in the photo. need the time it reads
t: 4:18
